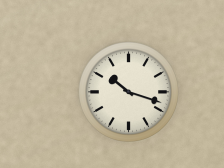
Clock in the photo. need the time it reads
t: 10:18
